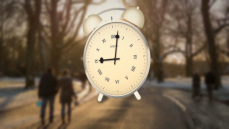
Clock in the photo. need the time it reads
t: 9:02
